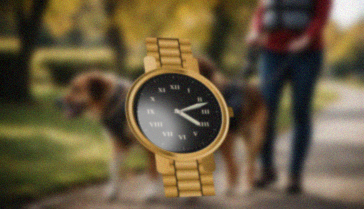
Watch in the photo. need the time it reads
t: 4:12
